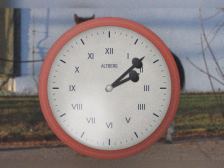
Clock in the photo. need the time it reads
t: 2:08
